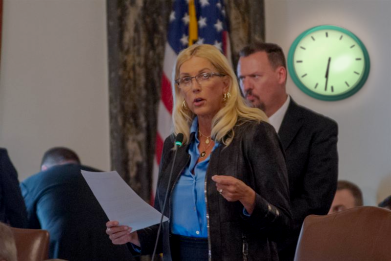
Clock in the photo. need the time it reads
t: 6:32
